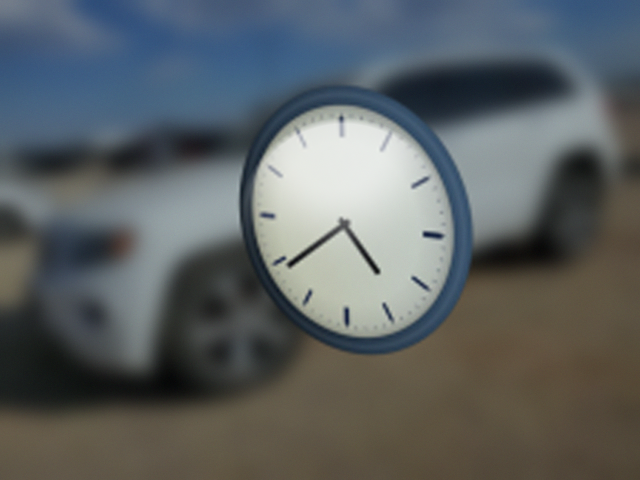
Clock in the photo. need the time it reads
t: 4:39
